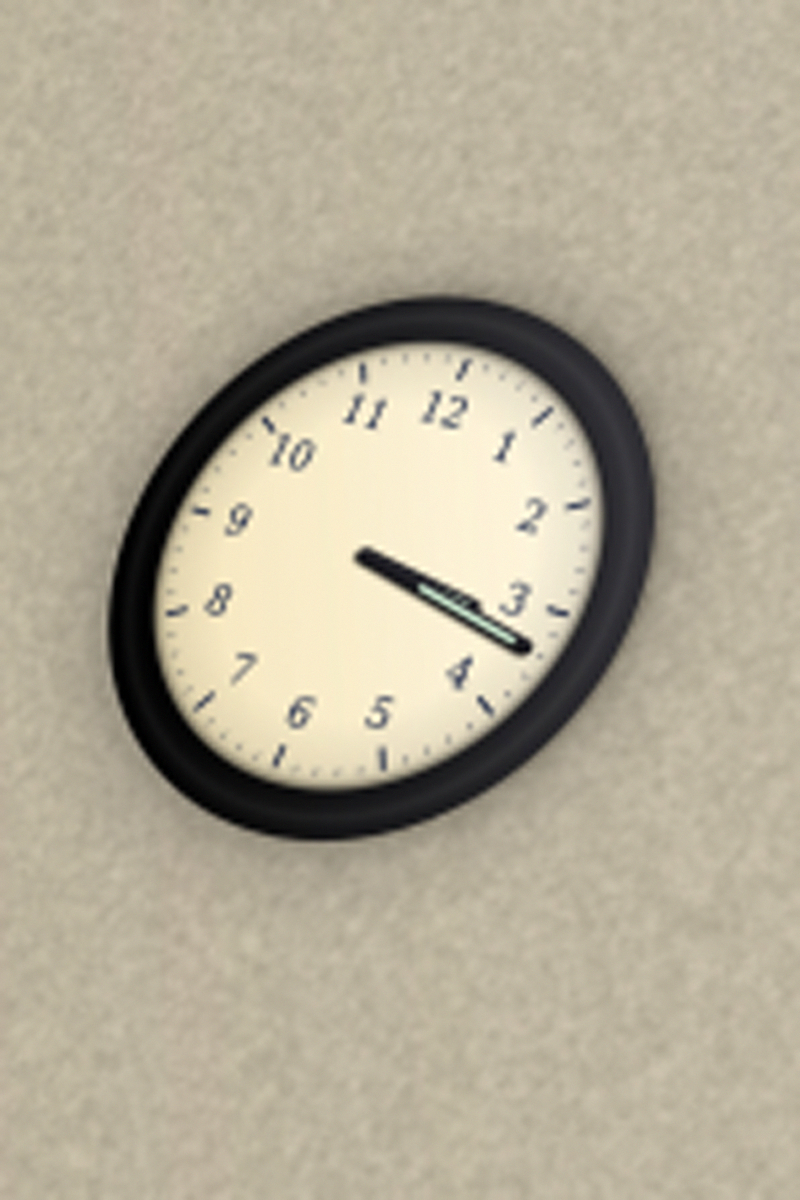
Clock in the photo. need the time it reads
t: 3:17
